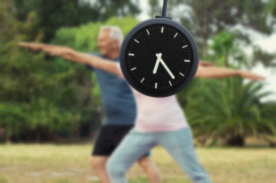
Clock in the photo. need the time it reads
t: 6:23
